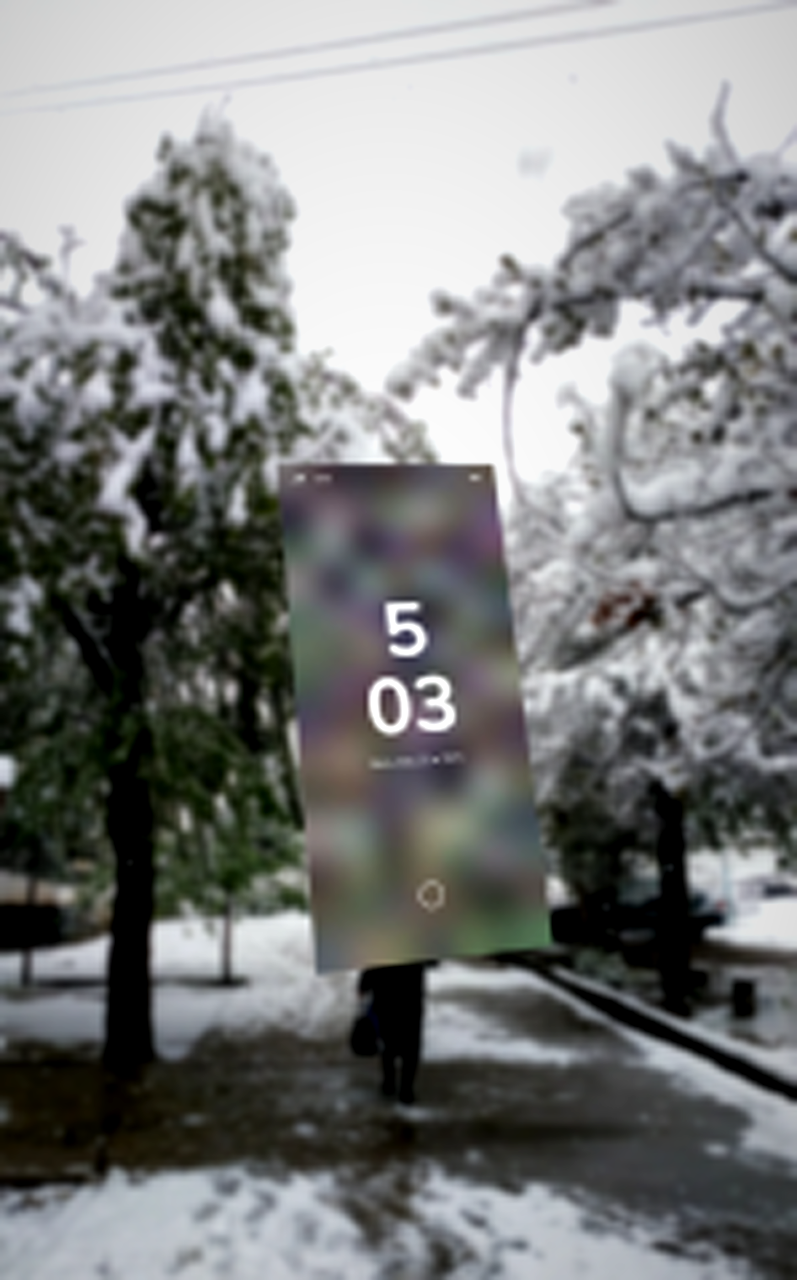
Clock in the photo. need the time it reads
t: 5:03
